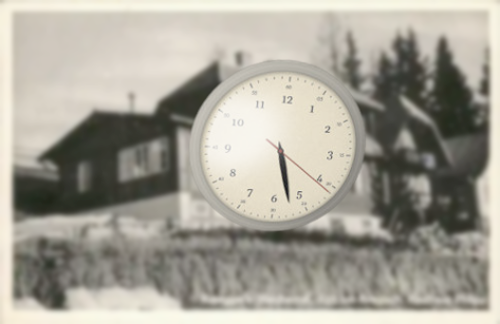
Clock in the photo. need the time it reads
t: 5:27:21
